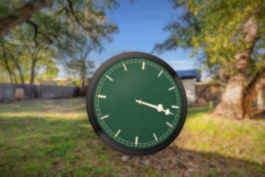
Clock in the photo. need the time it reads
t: 3:17
